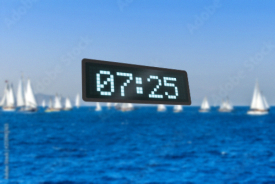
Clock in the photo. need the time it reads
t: 7:25
